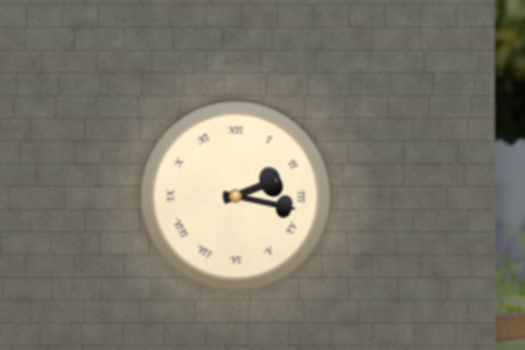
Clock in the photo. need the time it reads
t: 2:17
